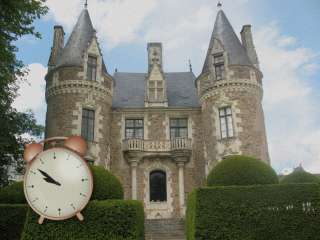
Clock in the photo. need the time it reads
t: 9:52
